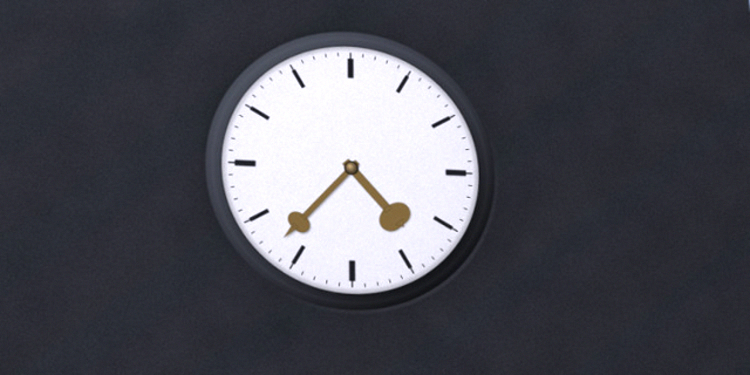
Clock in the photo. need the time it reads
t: 4:37
